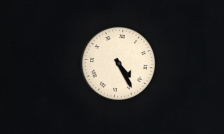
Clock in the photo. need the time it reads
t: 4:24
